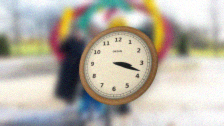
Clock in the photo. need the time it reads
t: 3:18
